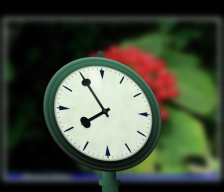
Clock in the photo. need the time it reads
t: 7:55
